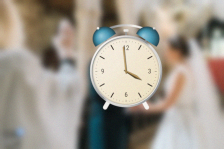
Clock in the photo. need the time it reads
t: 3:59
